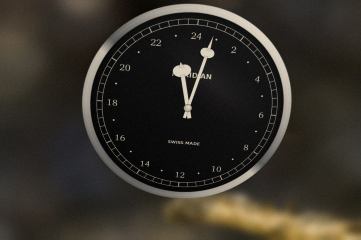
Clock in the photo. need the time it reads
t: 23:02
